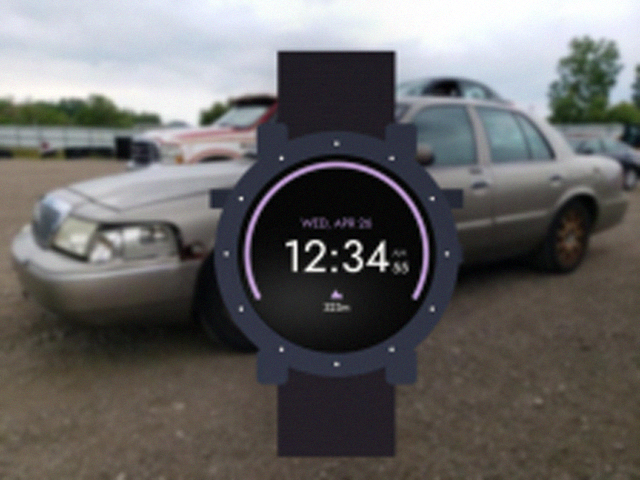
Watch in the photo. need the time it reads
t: 12:34
